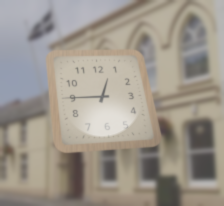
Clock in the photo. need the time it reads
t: 12:45
